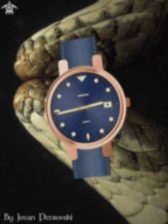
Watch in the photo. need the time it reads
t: 2:44
